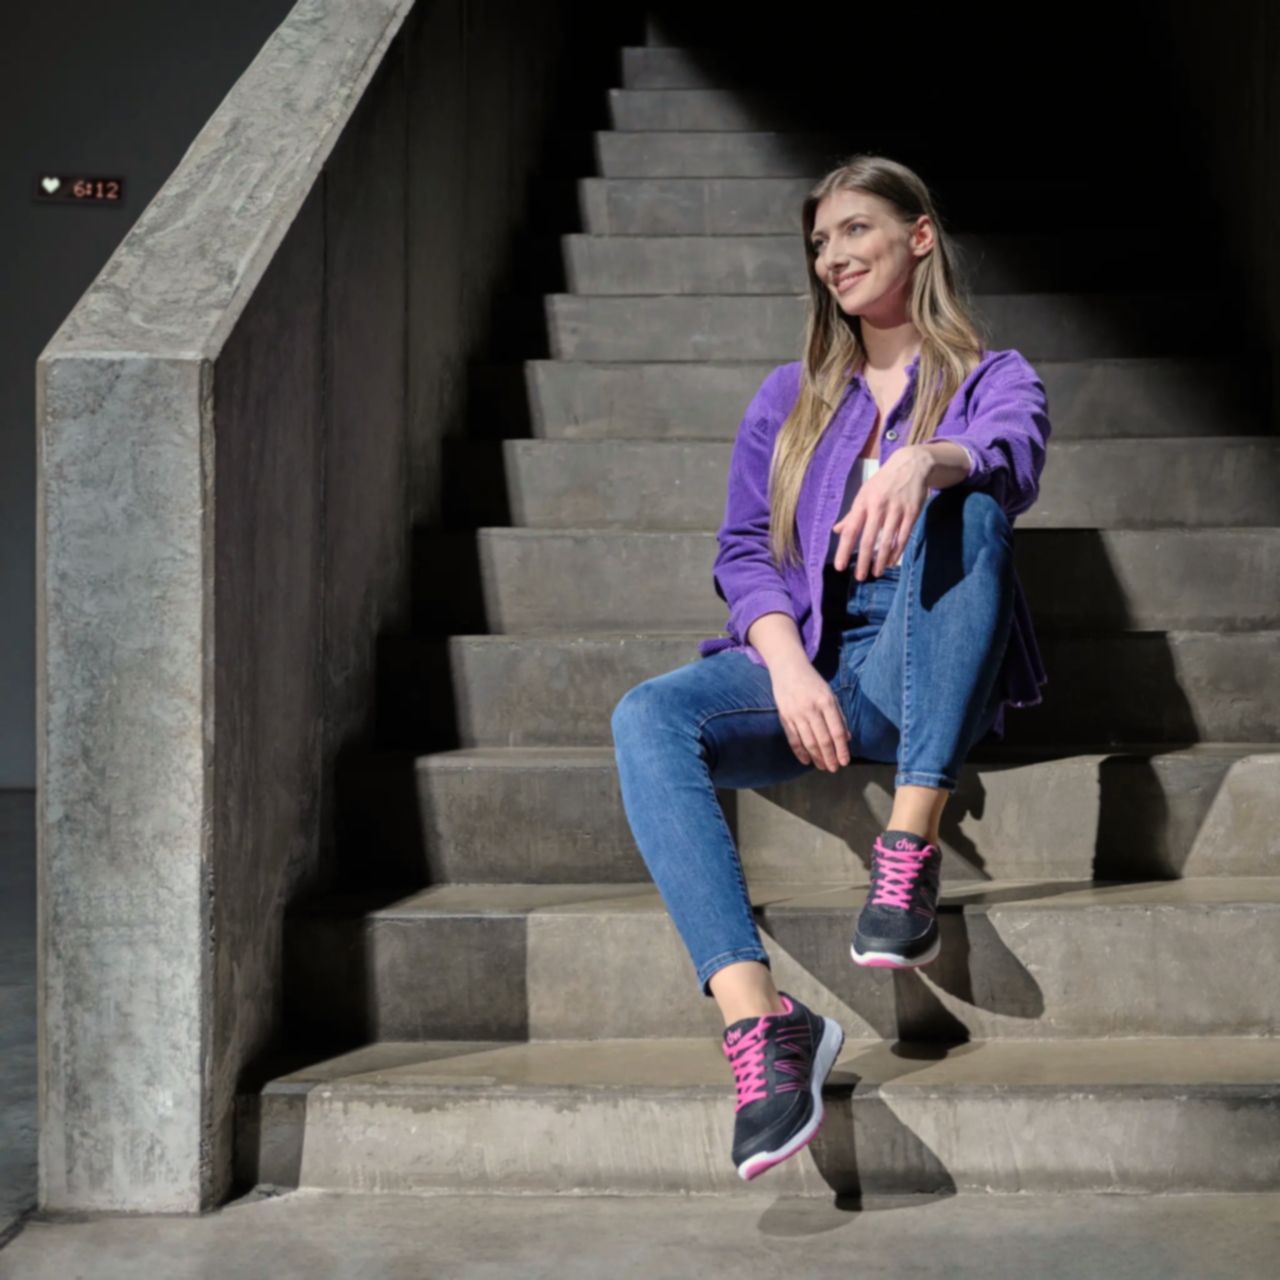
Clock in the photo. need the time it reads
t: 6:12
